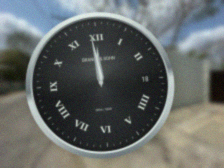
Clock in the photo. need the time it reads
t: 11:59
